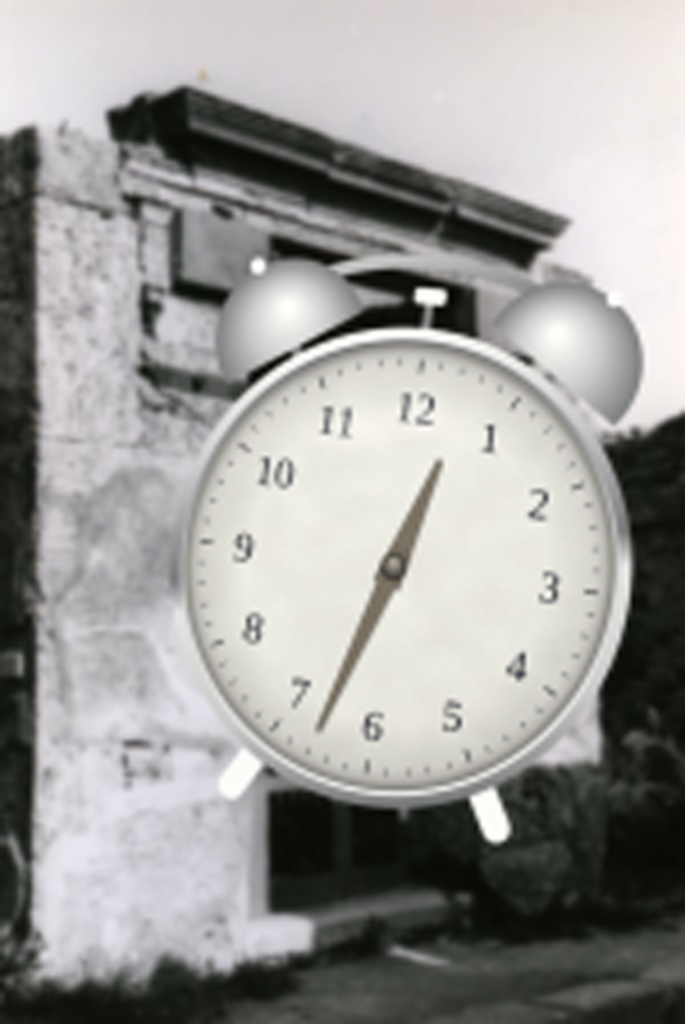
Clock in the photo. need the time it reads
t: 12:33
